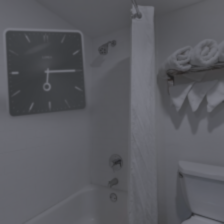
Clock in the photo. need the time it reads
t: 6:15
